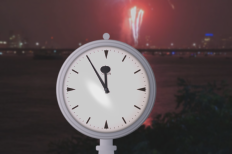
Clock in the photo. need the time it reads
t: 11:55
